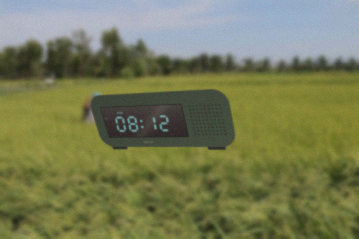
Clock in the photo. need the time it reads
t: 8:12
